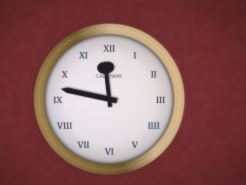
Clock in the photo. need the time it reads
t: 11:47
